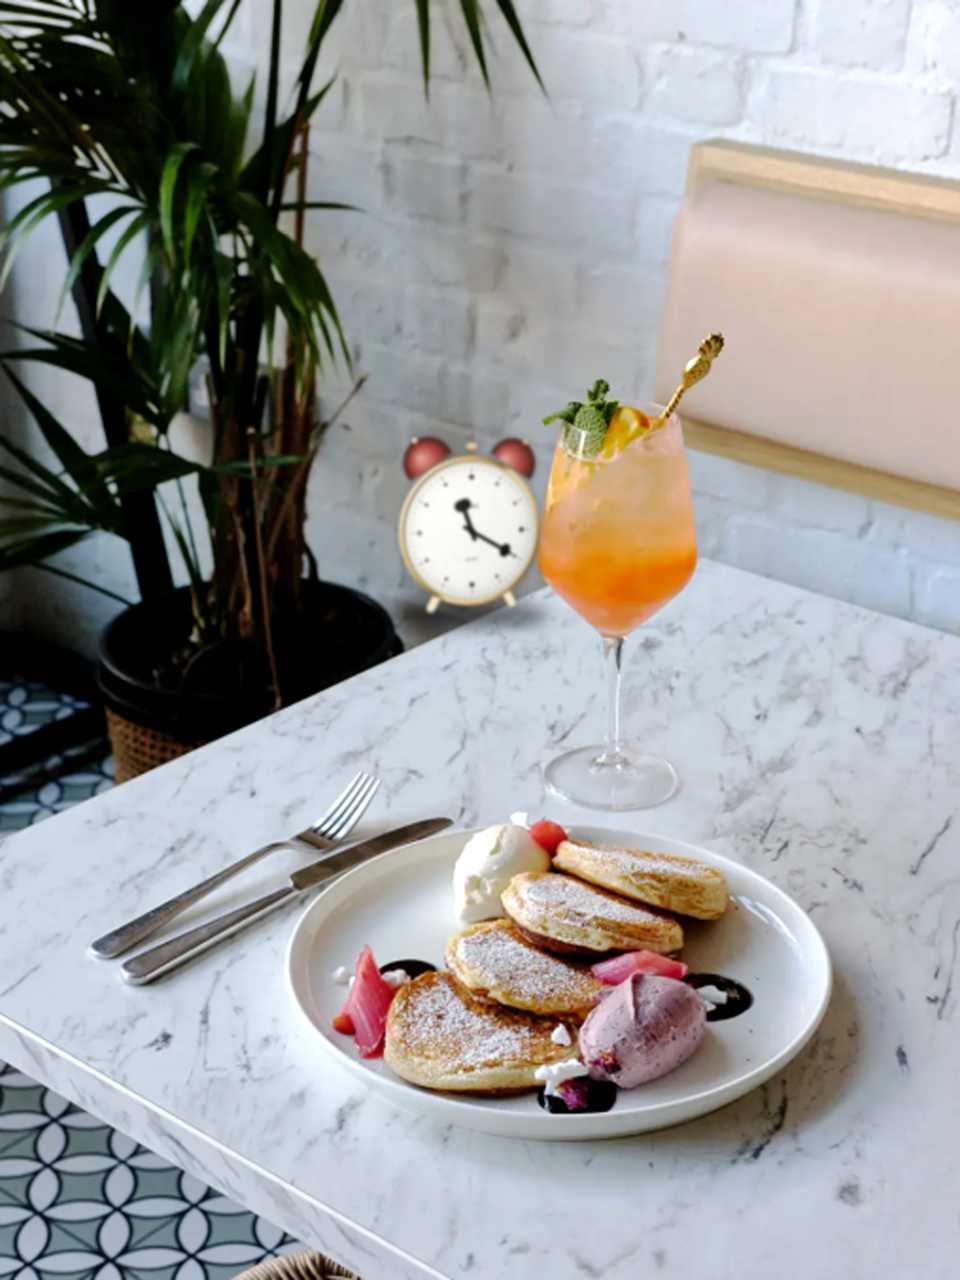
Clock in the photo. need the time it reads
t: 11:20
